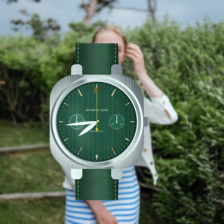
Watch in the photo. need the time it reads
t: 7:44
